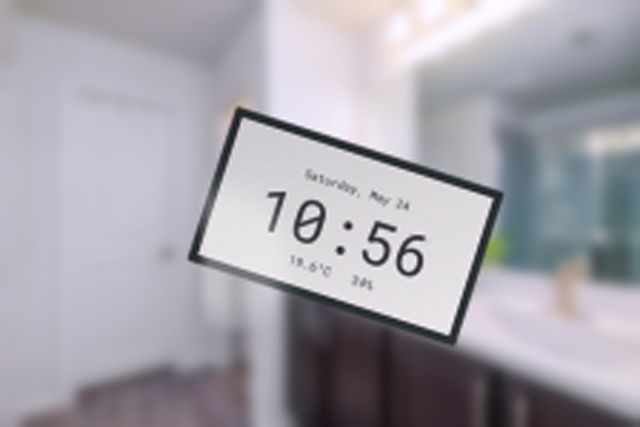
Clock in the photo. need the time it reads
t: 10:56
